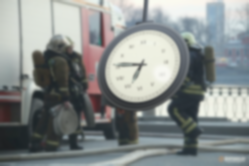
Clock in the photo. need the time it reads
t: 6:46
